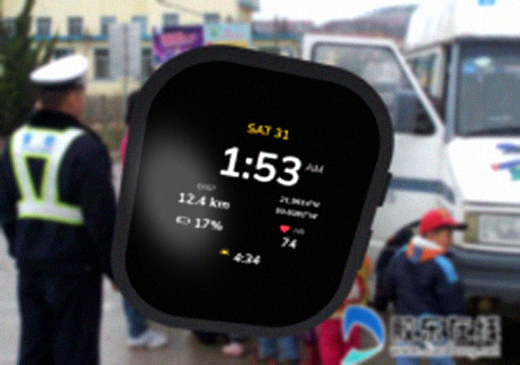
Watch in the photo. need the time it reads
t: 1:53
